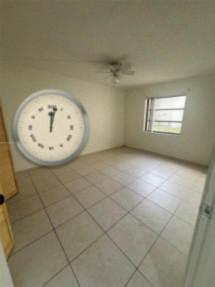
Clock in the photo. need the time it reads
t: 12:02
